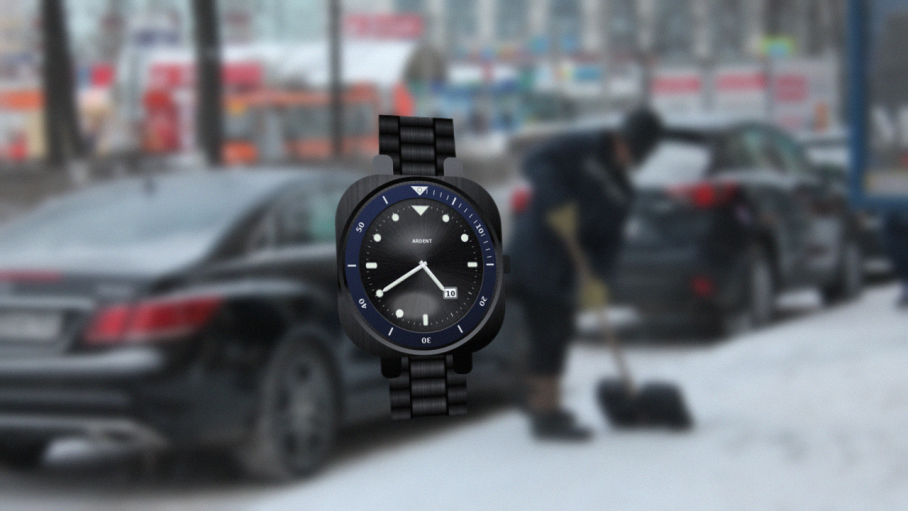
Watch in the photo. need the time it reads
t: 4:40
